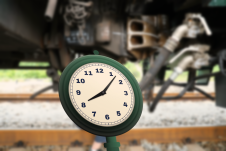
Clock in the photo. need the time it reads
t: 8:07
